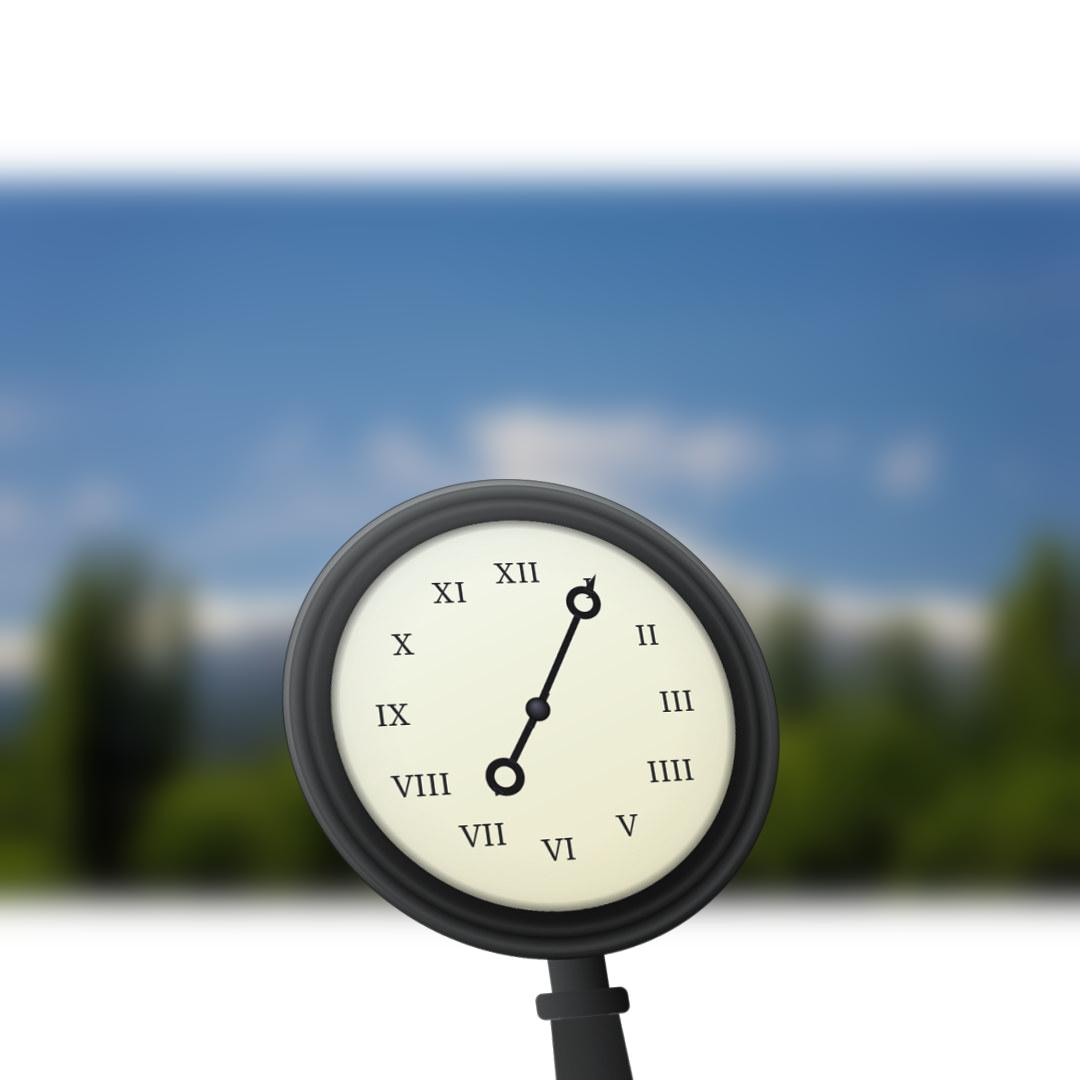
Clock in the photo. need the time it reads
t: 7:05
